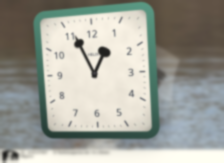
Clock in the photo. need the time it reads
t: 12:56
